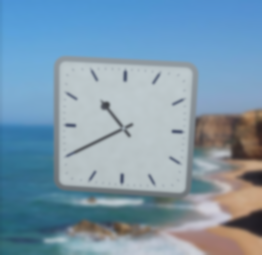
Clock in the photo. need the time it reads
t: 10:40
